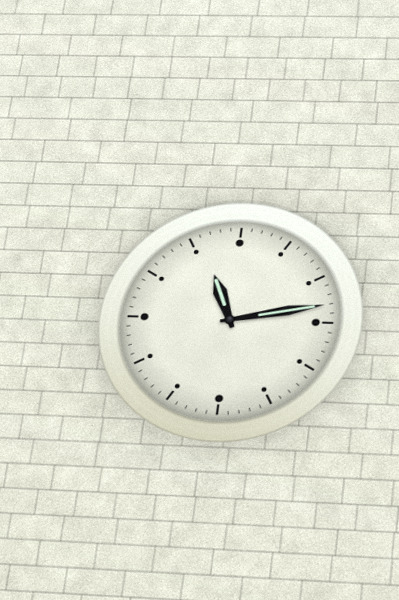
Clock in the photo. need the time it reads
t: 11:13
